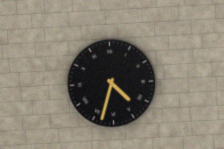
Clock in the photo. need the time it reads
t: 4:33
